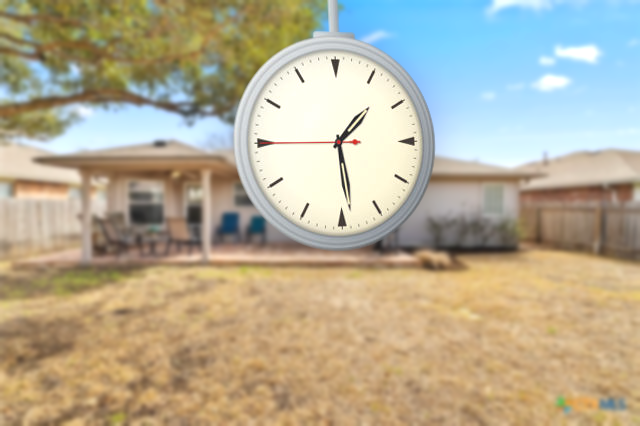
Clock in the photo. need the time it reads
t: 1:28:45
